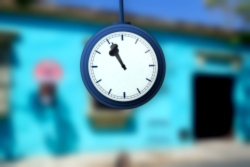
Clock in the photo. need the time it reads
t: 10:56
